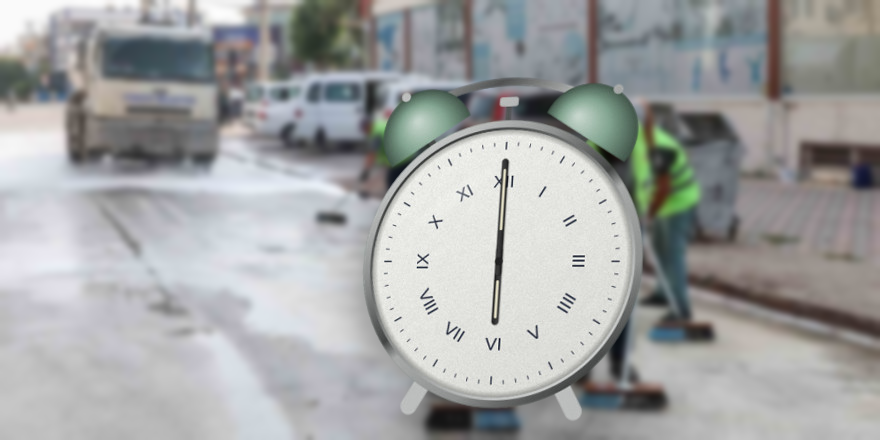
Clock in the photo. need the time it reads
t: 6:00
